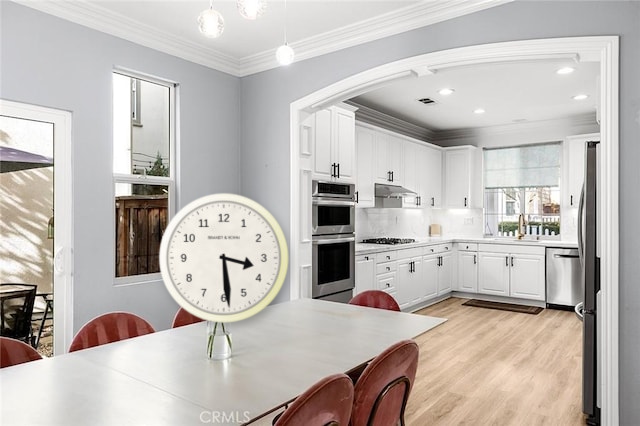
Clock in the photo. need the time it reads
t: 3:29
